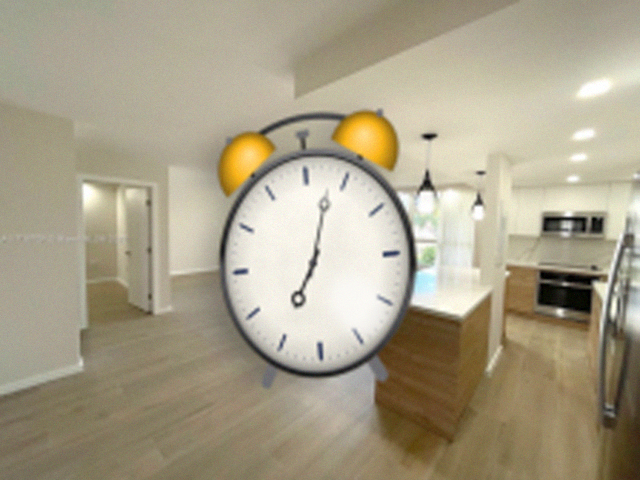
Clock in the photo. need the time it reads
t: 7:03
